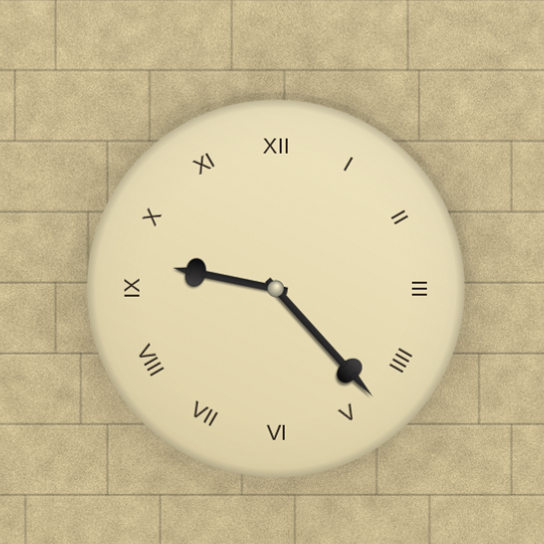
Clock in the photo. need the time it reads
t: 9:23
